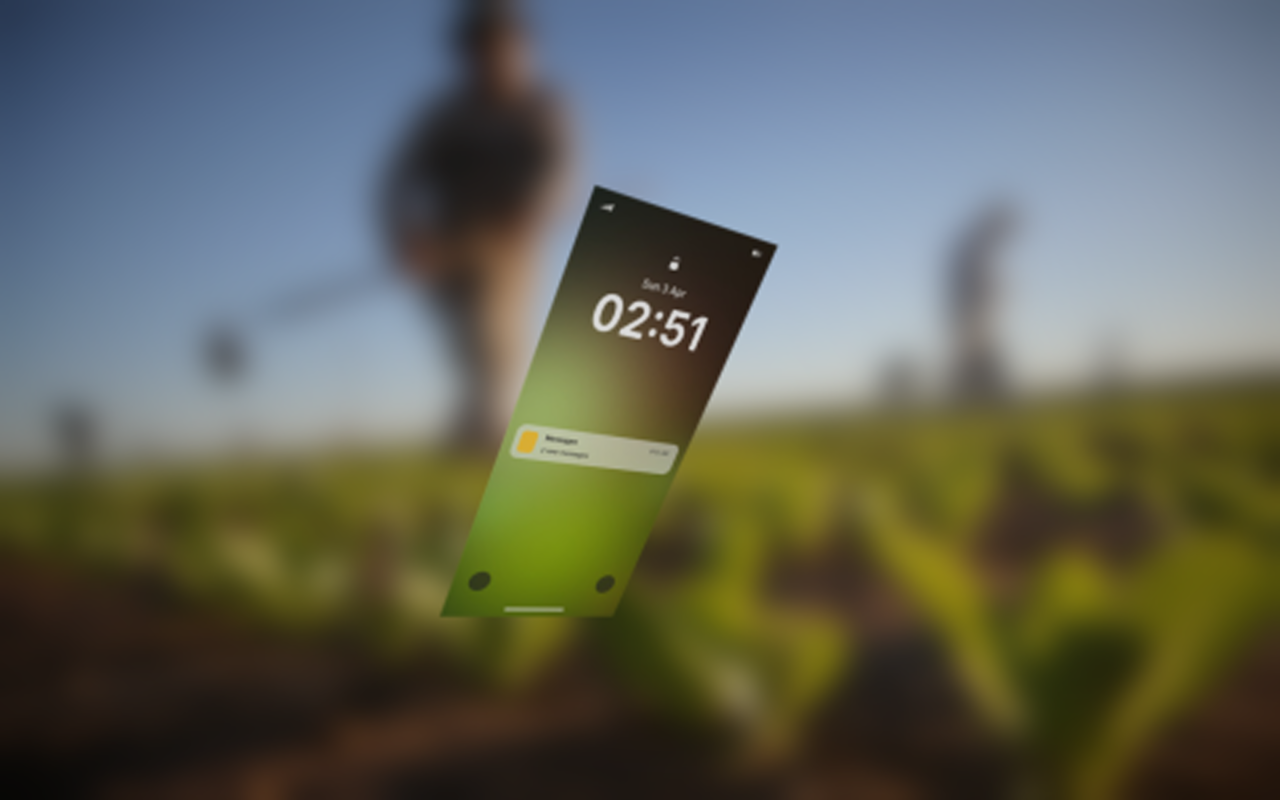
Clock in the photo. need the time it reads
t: 2:51
